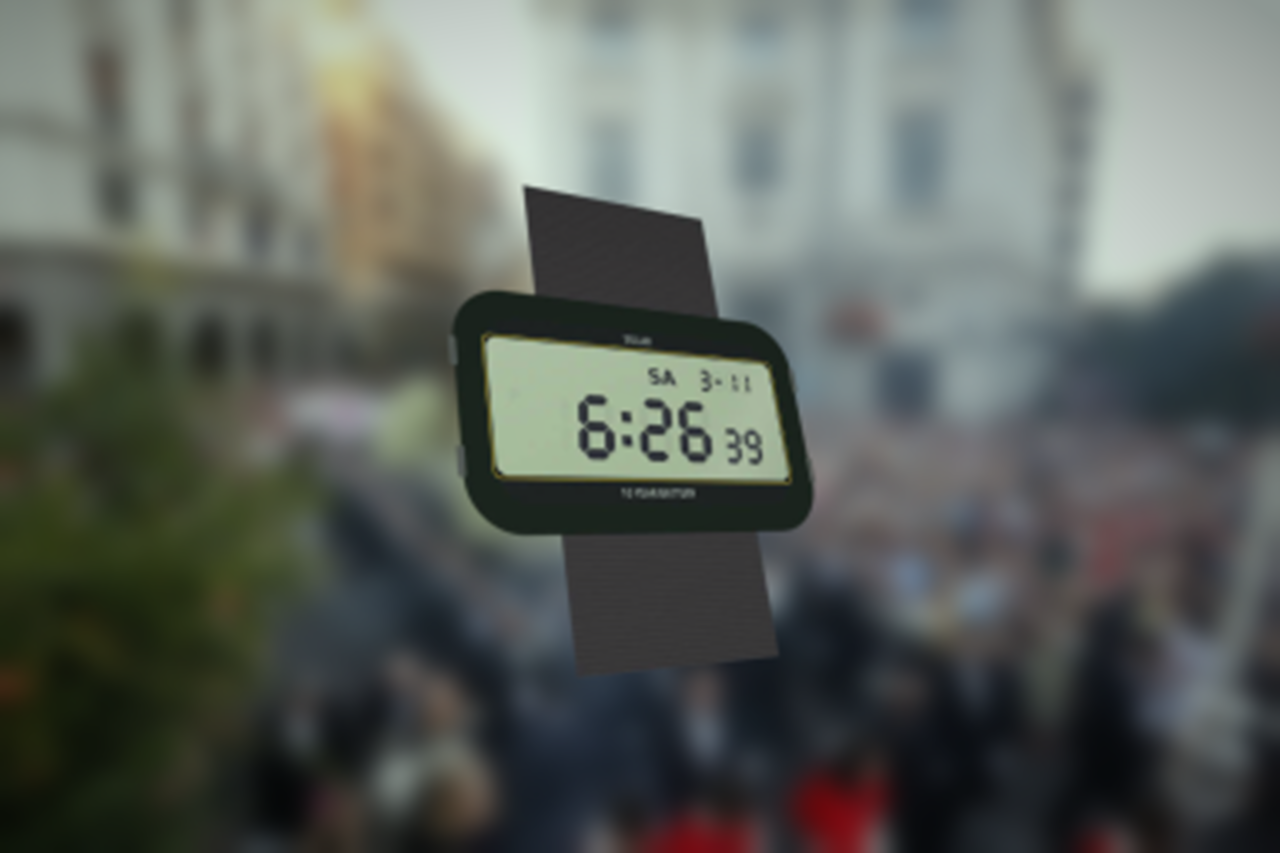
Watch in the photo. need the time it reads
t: 6:26:39
